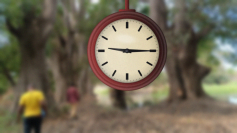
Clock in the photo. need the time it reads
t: 9:15
